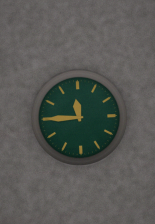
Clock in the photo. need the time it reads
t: 11:45
